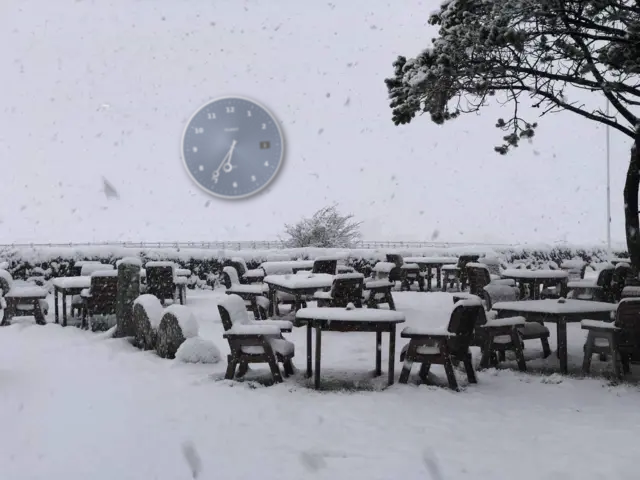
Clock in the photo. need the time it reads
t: 6:36
